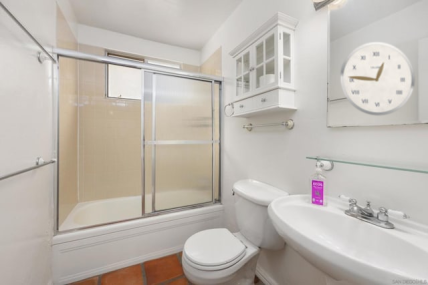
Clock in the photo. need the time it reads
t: 12:46
